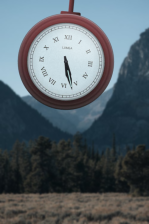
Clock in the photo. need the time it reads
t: 5:27
